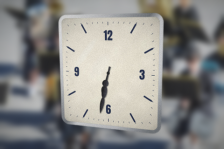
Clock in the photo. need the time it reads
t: 6:32
